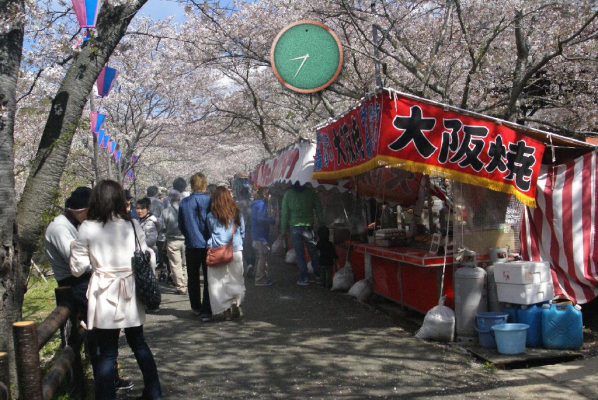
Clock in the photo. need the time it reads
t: 8:35
